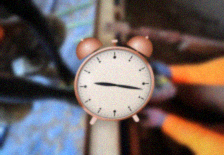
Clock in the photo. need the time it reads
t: 9:17
